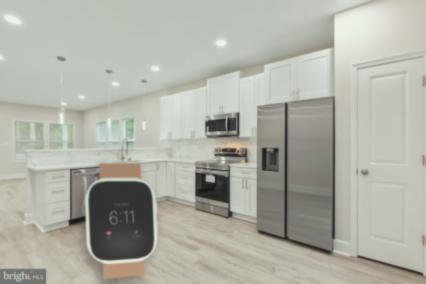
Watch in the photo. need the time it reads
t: 6:11
